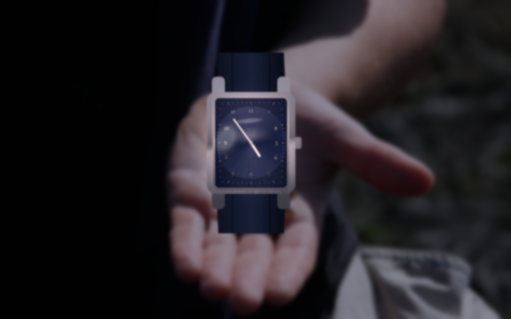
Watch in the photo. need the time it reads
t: 4:54
